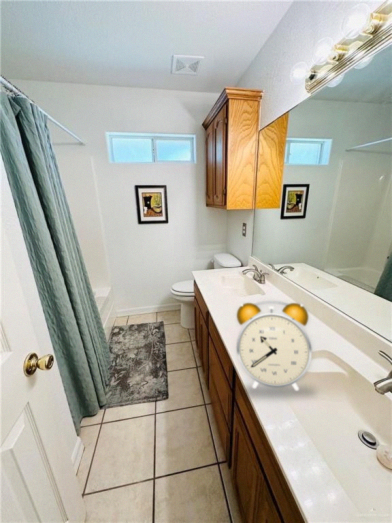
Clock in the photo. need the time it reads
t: 10:39
